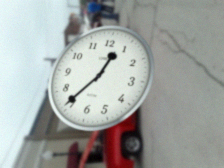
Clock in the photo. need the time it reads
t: 12:36
